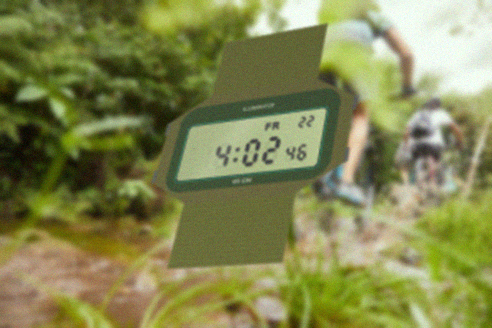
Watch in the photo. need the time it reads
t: 4:02:46
